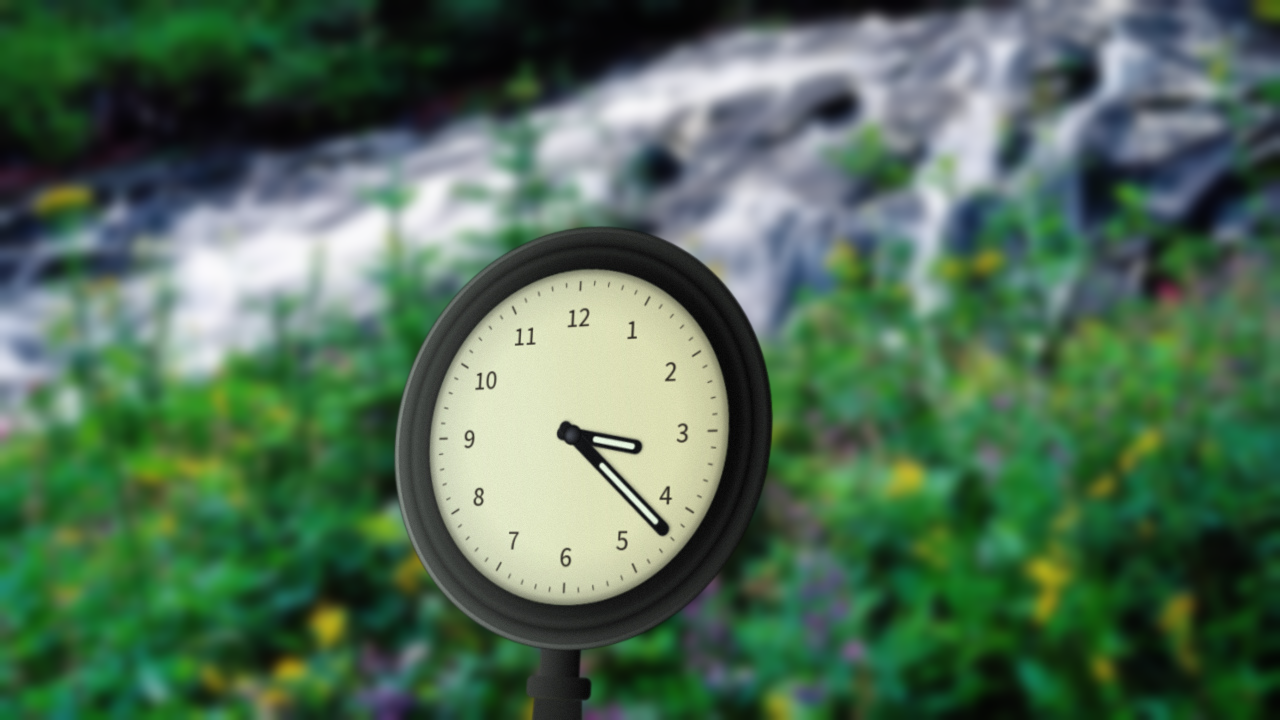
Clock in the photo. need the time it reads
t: 3:22
